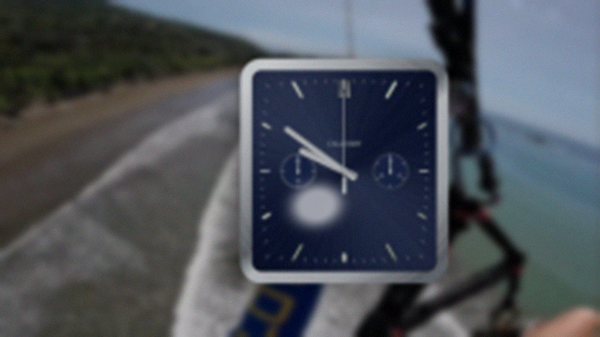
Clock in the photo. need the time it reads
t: 9:51
